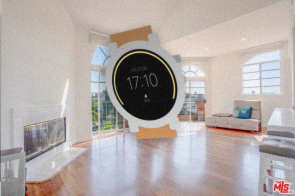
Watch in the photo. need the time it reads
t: 17:10
